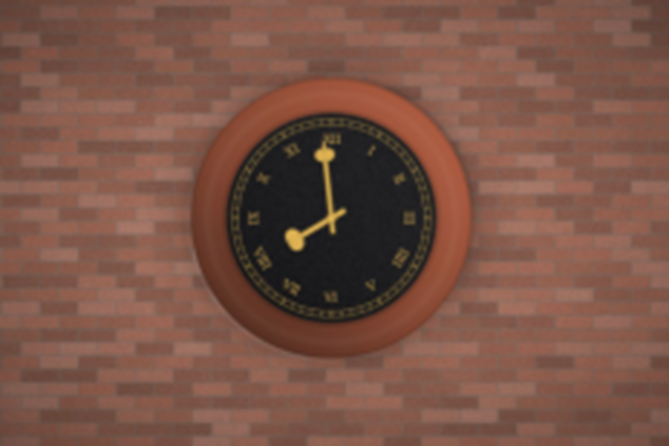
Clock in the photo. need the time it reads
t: 7:59
